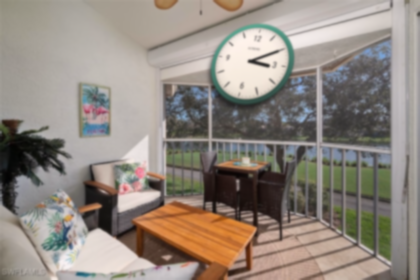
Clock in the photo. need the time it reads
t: 3:10
